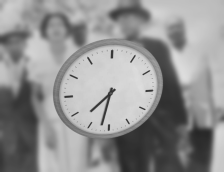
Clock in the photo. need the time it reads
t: 7:32
